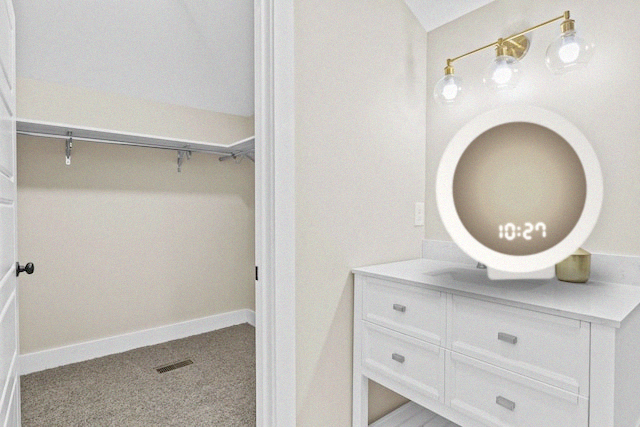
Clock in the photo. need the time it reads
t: 10:27
